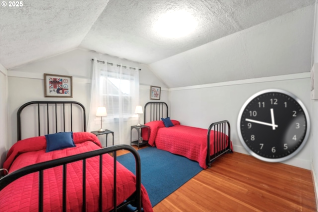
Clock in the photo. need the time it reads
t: 11:47
